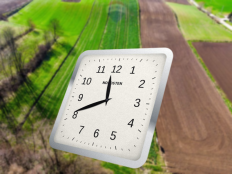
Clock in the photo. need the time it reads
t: 11:41
